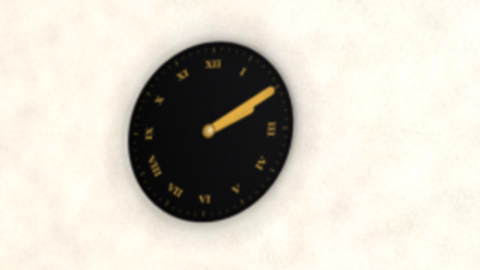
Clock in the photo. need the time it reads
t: 2:10
